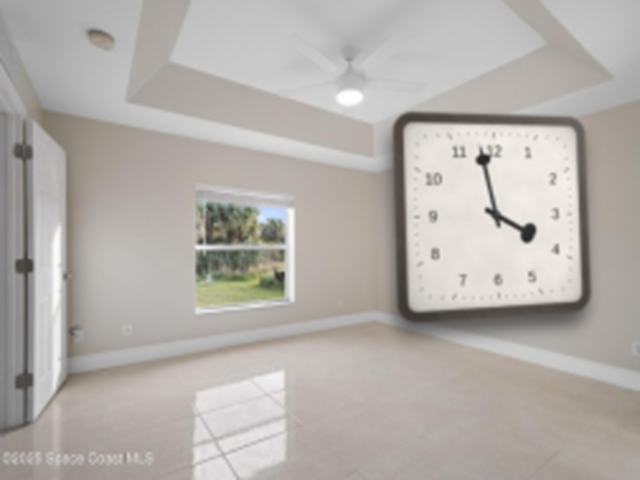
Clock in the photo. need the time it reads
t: 3:58
